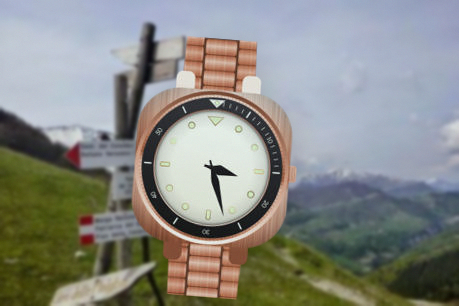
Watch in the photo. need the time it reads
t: 3:27
